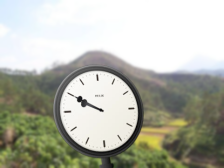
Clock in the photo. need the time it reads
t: 9:50
